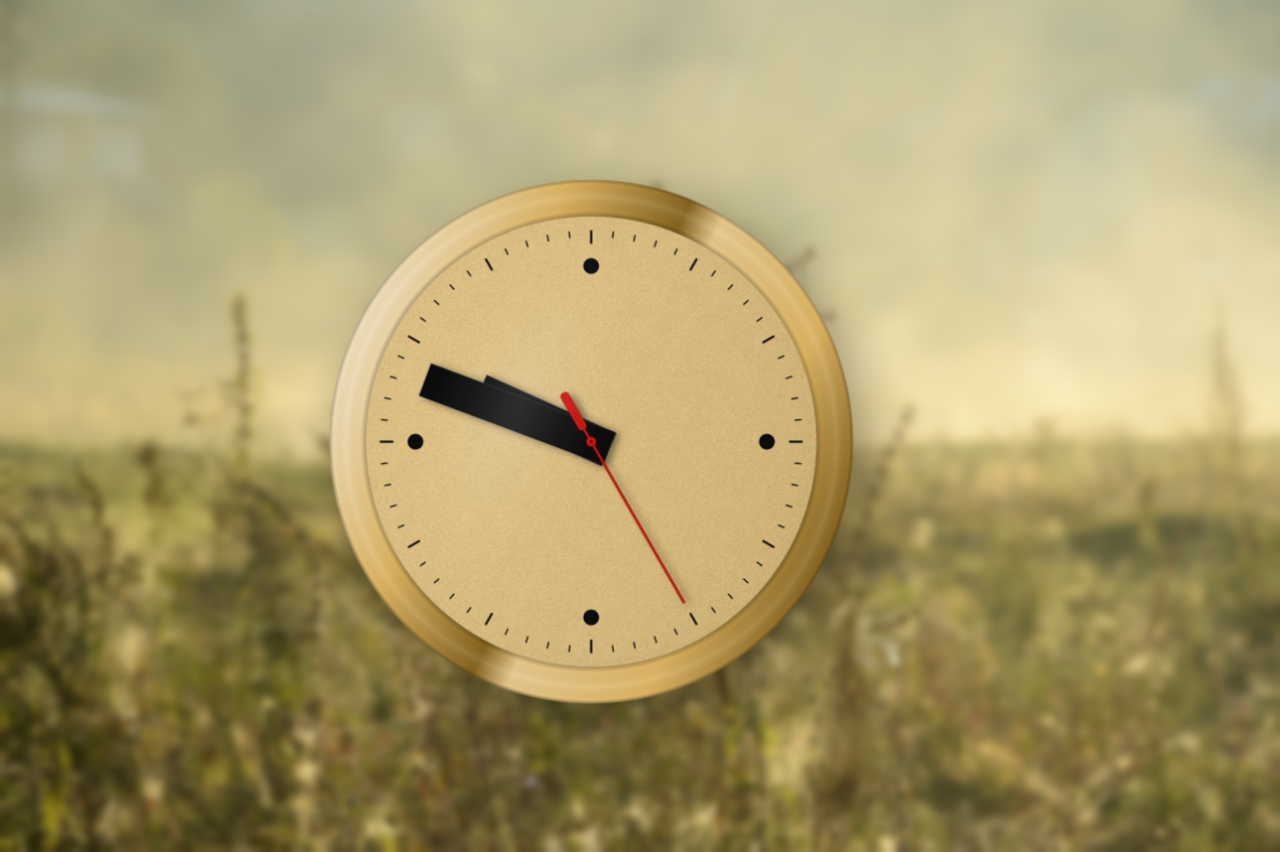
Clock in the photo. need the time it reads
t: 9:48:25
